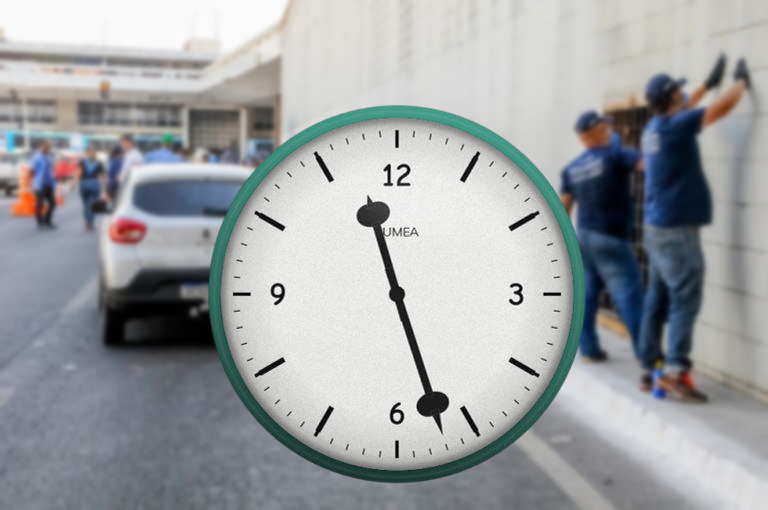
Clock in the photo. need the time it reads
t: 11:27
